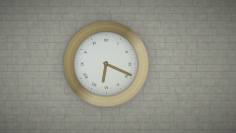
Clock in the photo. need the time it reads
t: 6:19
